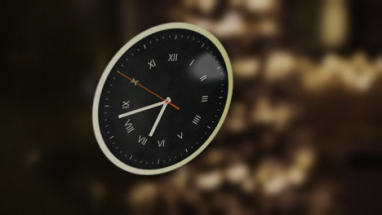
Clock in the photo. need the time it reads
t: 6:42:50
